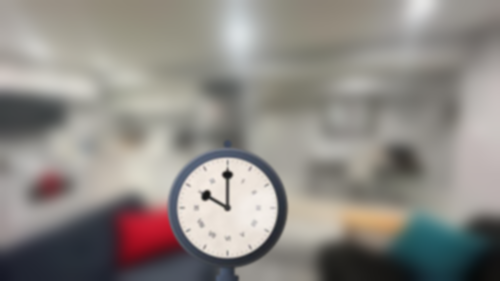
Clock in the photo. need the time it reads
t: 10:00
